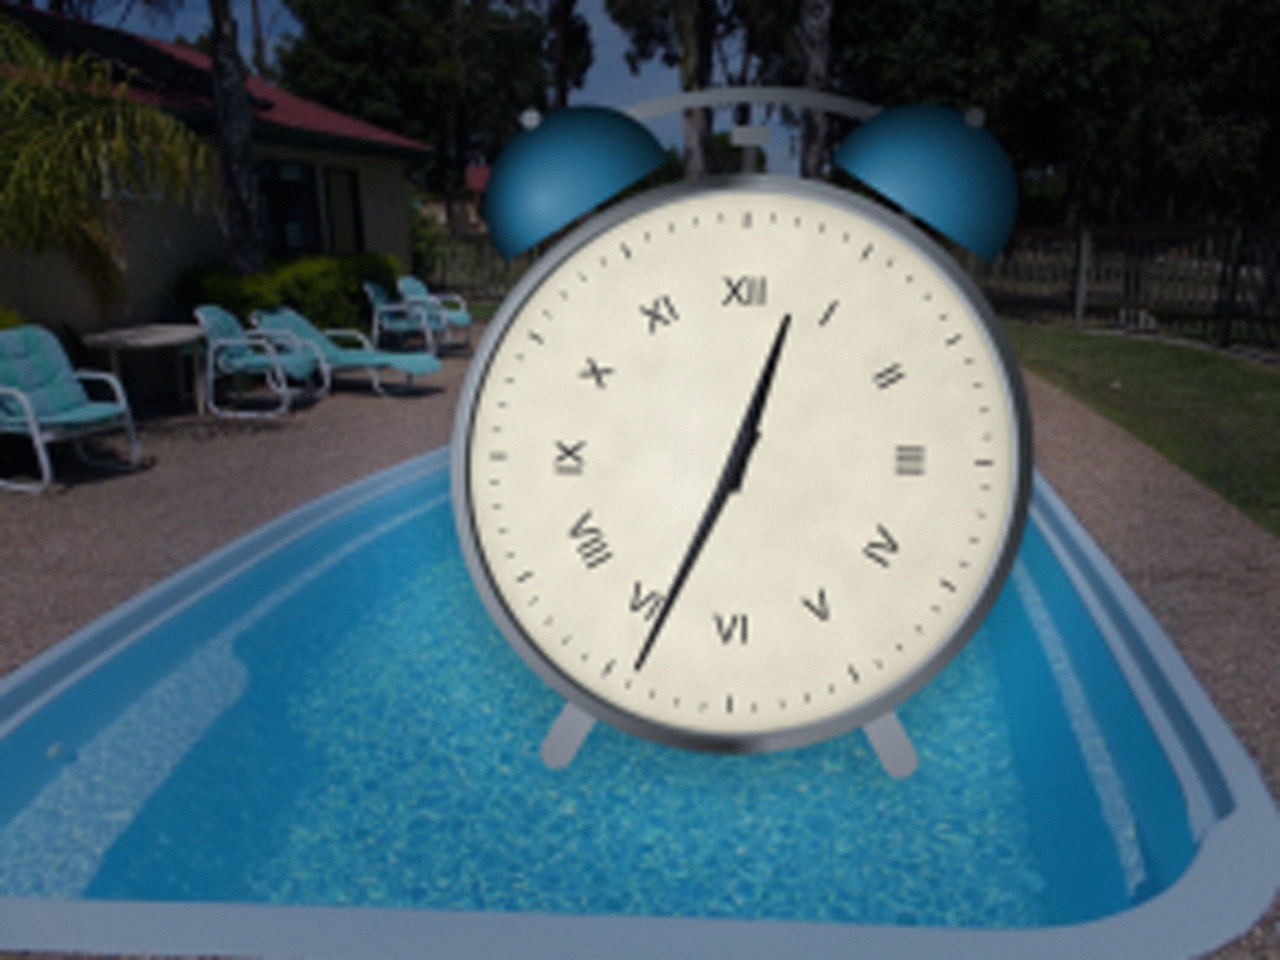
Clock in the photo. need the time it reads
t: 12:34
